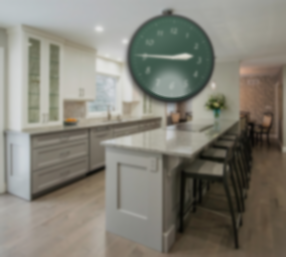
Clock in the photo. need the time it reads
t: 2:45
